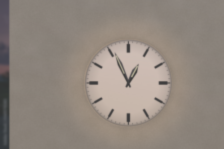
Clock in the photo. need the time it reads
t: 12:56
